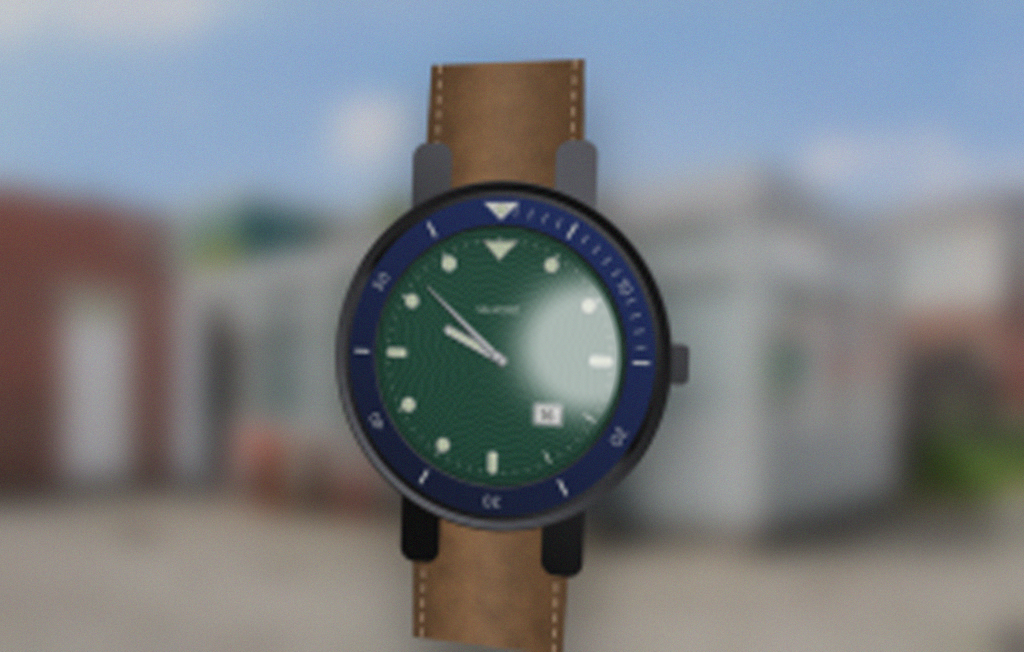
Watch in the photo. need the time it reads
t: 9:52
